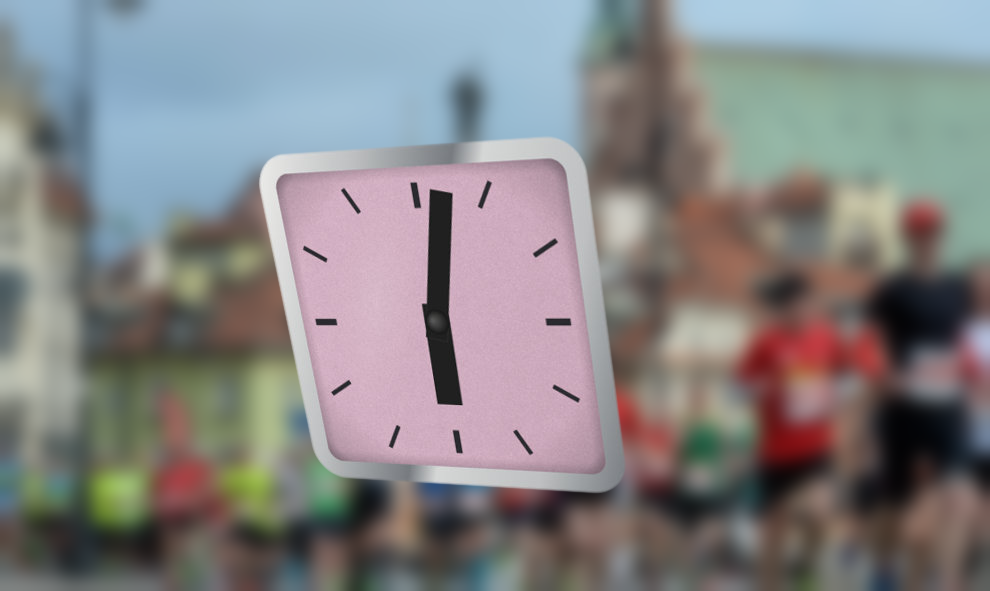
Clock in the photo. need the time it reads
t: 6:02
